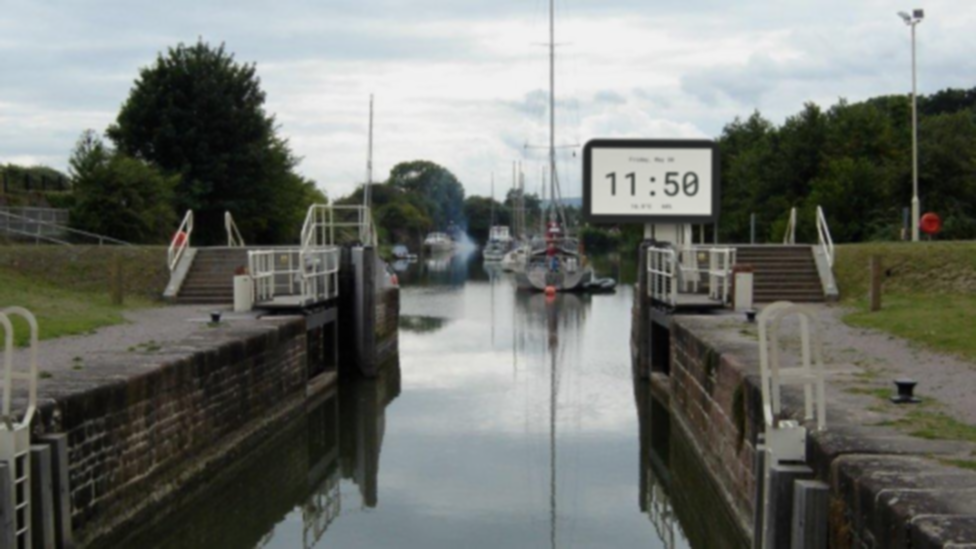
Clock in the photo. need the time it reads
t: 11:50
